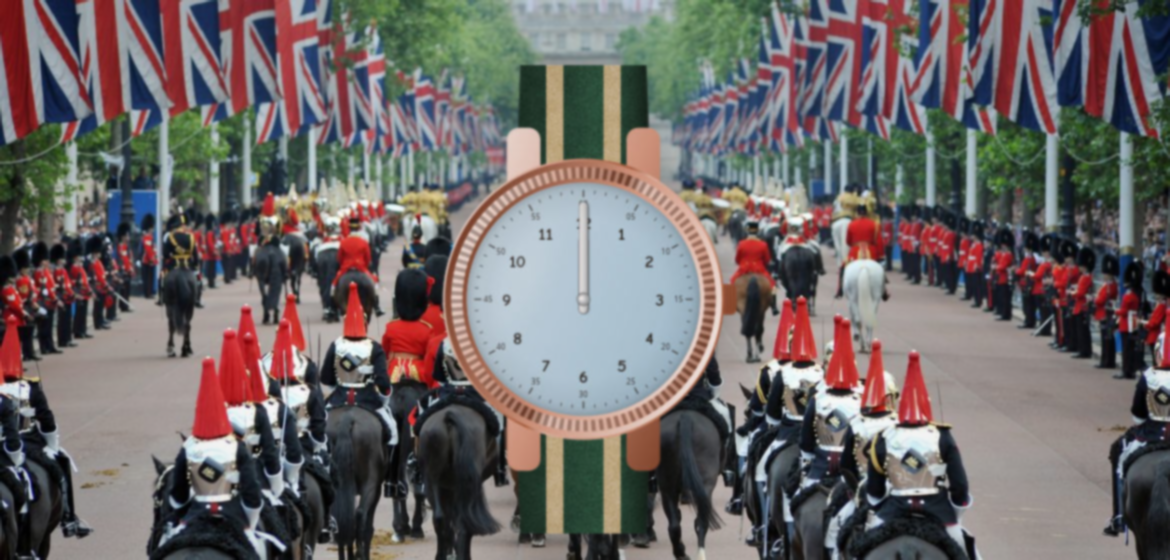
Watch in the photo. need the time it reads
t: 12:00
